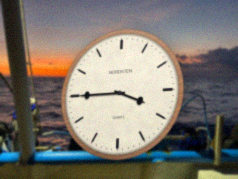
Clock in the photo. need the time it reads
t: 3:45
